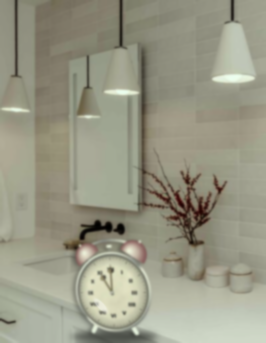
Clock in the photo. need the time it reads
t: 11:00
